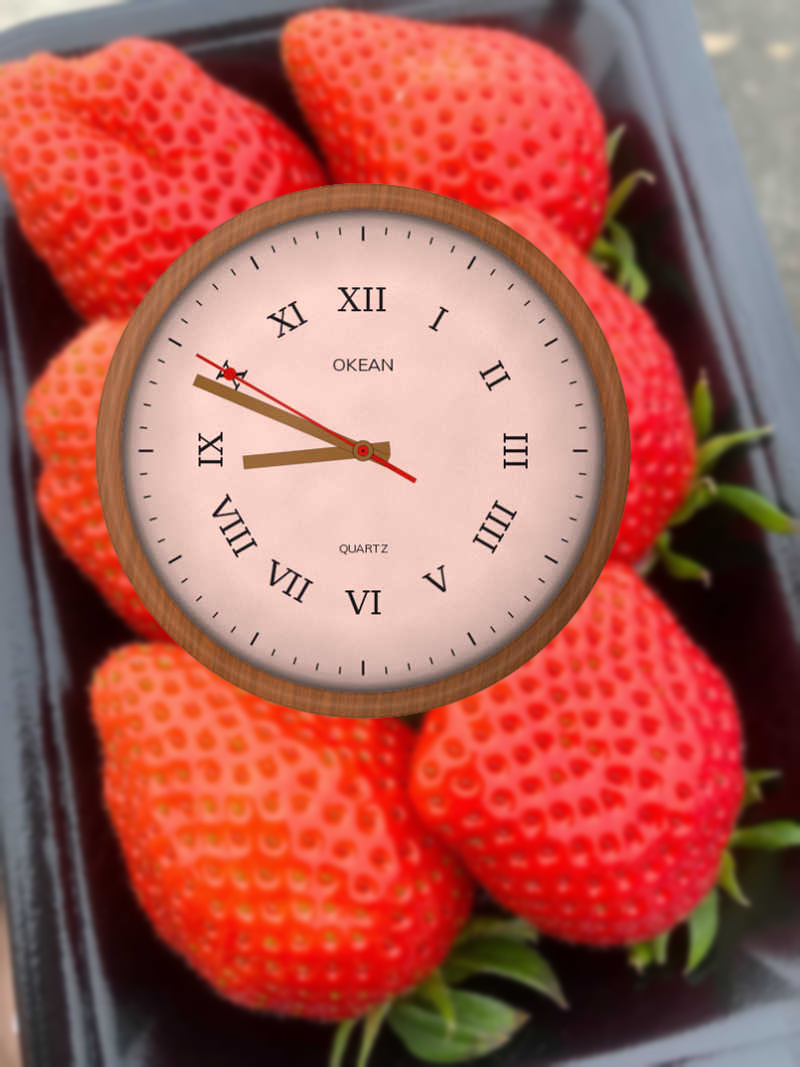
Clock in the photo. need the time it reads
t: 8:48:50
